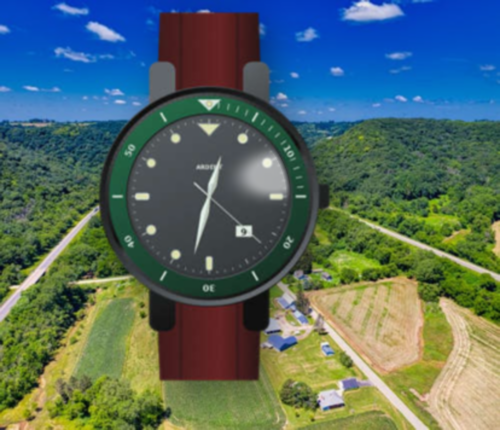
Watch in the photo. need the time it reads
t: 12:32:22
